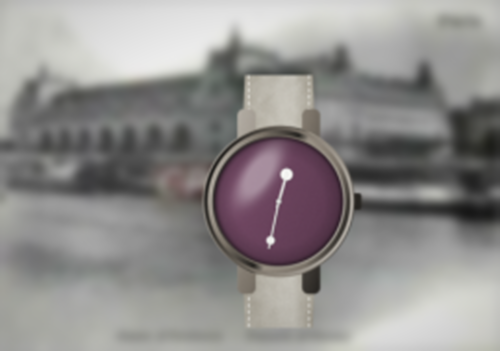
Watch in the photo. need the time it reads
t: 12:32
